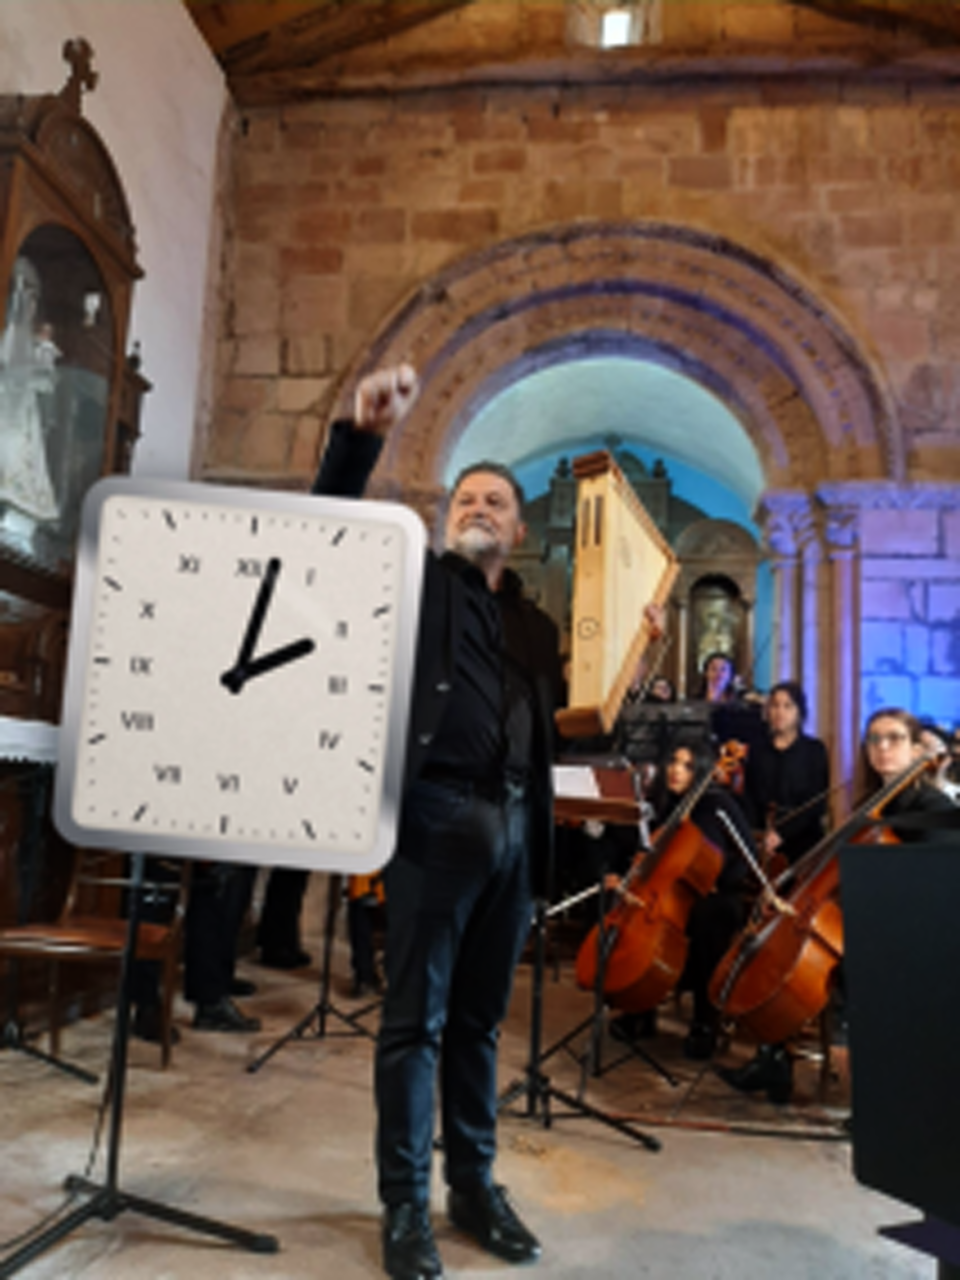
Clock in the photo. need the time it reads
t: 2:02
